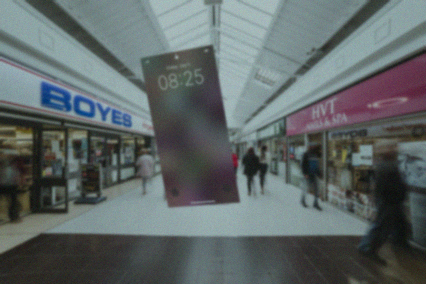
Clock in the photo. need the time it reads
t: 8:25
